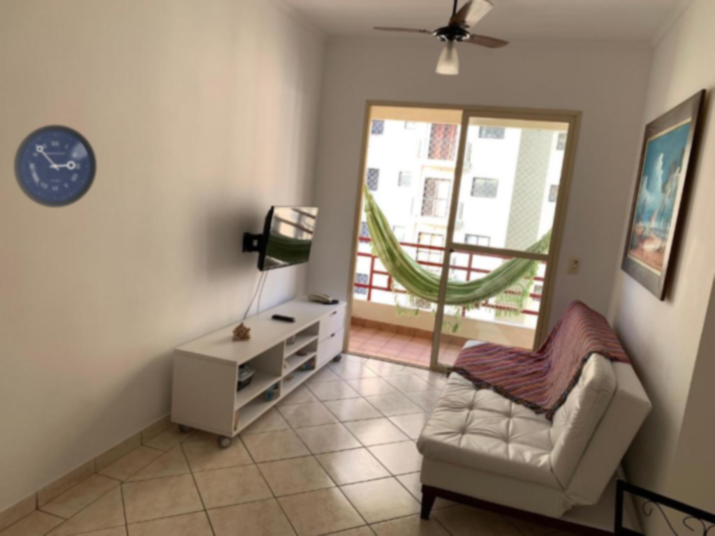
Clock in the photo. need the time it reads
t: 2:53
